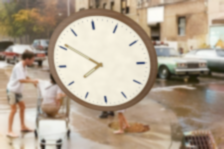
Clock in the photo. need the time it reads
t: 7:51
